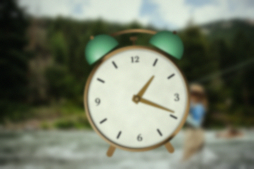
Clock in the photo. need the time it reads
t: 1:19
